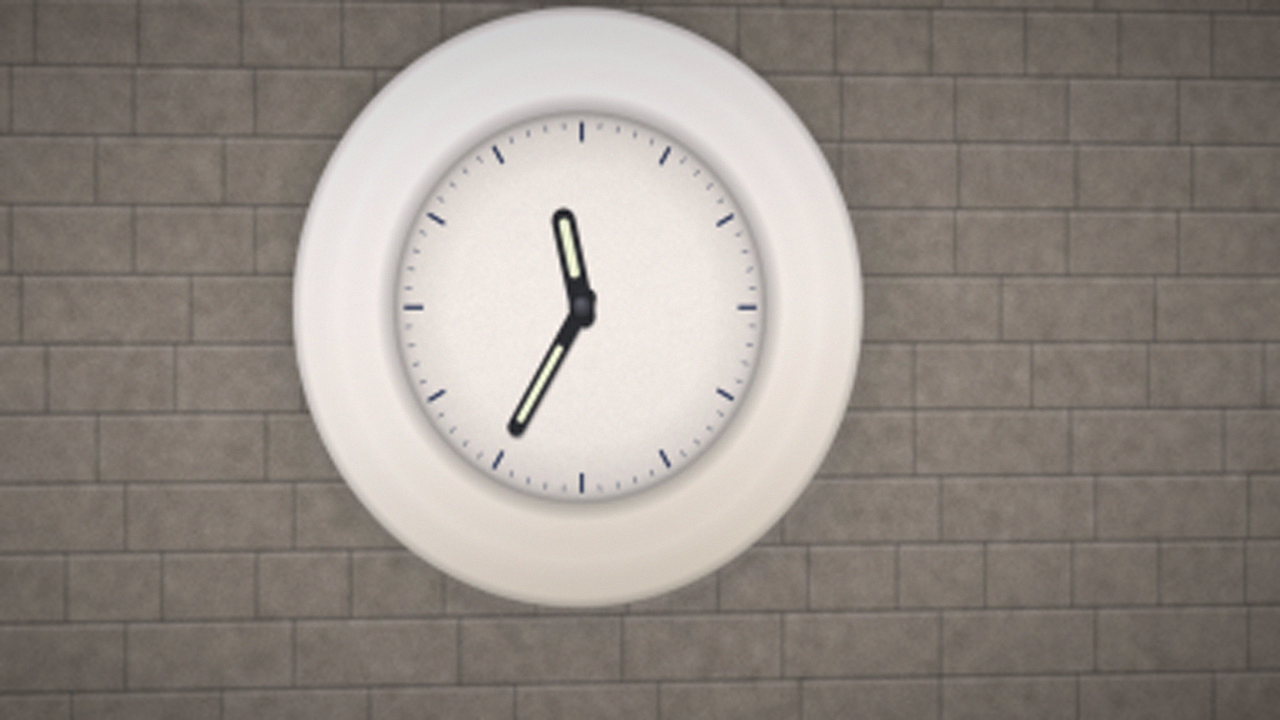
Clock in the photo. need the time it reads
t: 11:35
